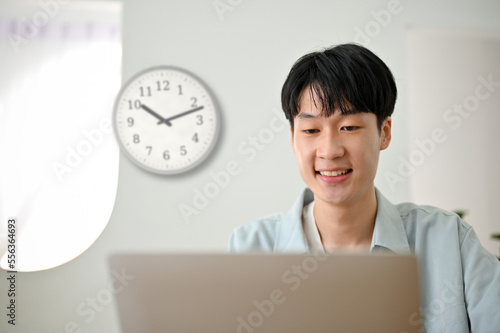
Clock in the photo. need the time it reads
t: 10:12
